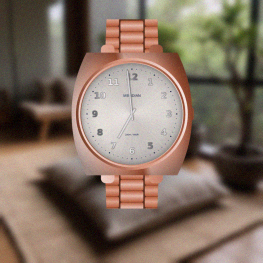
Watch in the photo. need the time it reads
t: 6:59
